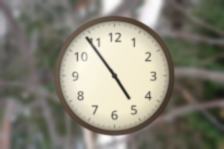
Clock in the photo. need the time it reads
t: 4:54
